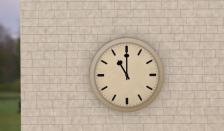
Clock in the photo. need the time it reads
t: 11:00
